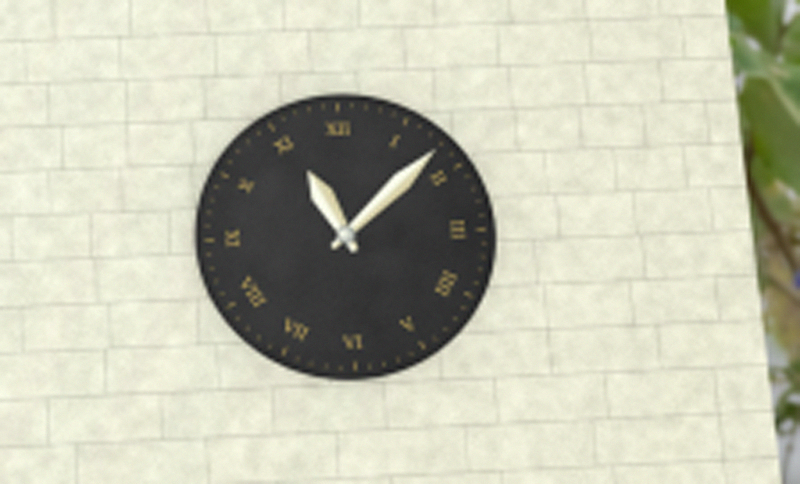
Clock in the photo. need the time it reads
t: 11:08
